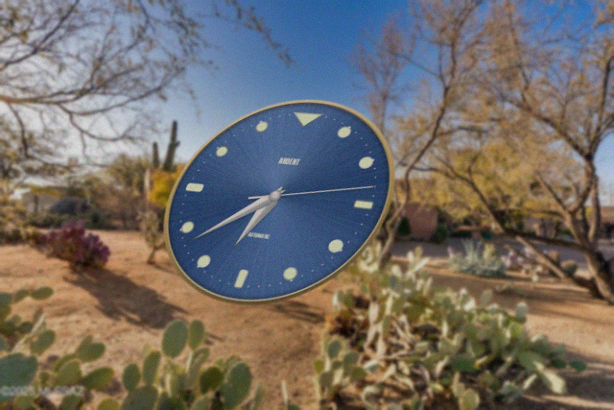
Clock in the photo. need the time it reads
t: 6:38:13
